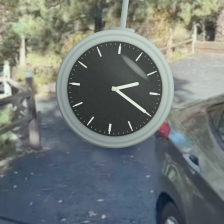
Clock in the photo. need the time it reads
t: 2:20
